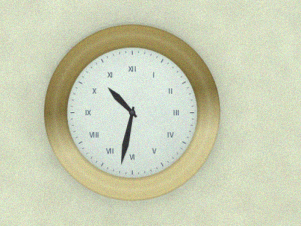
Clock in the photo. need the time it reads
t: 10:32
